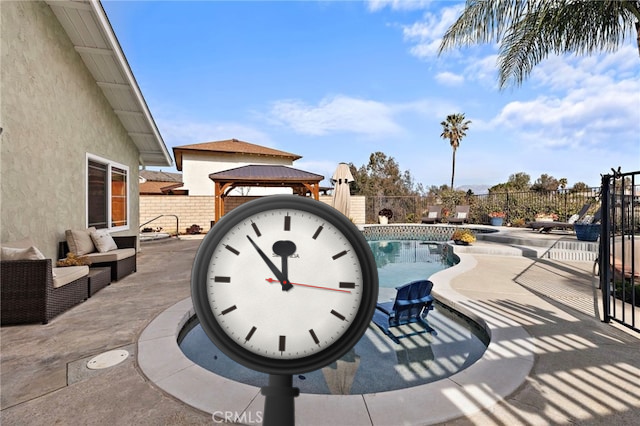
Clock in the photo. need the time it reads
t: 11:53:16
